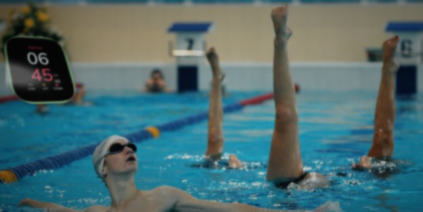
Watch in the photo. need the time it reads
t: 6:45
